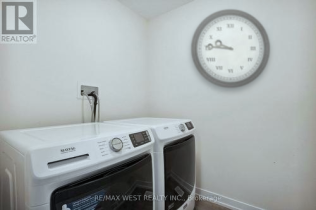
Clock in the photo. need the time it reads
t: 9:46
